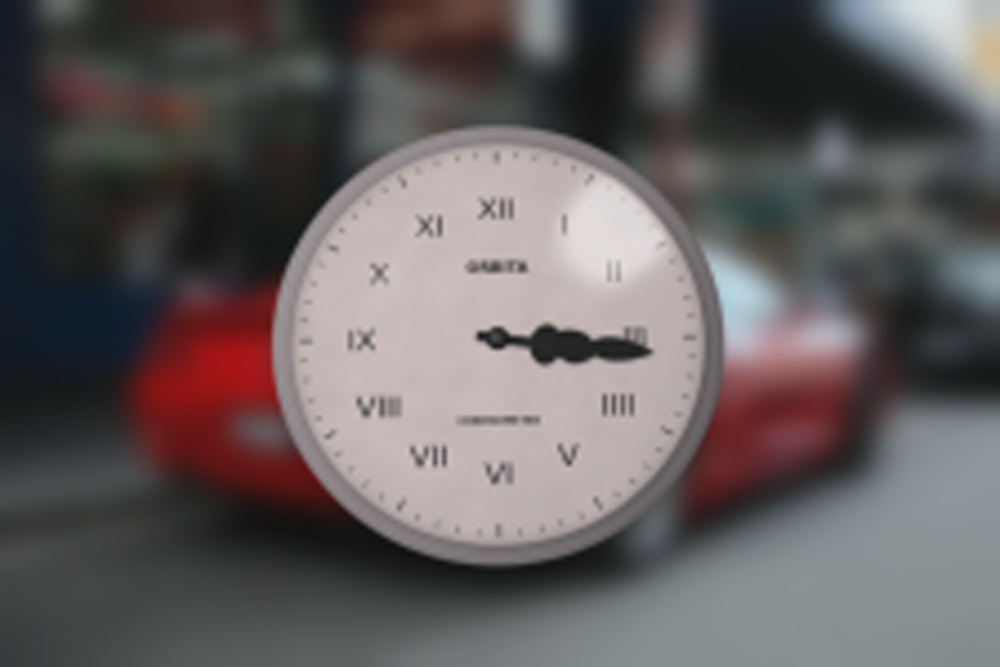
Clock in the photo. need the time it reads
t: 3:16
